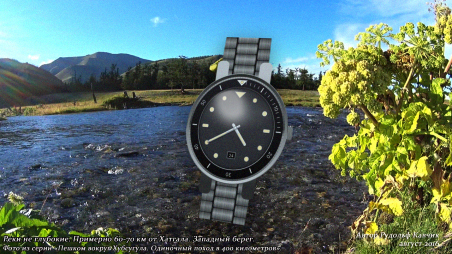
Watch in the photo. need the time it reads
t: 4:40
